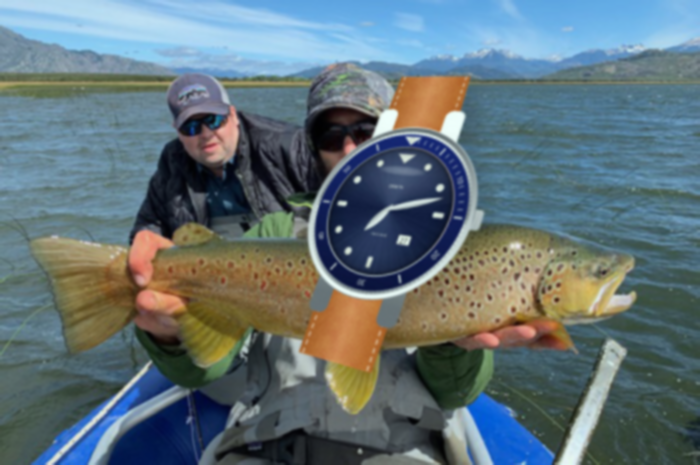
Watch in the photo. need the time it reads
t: 7:12
